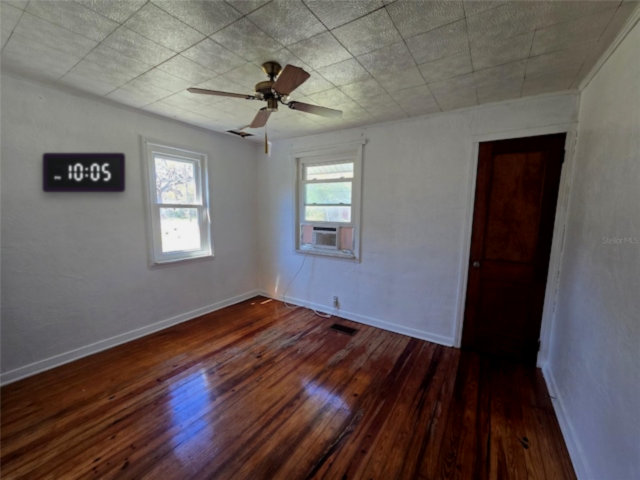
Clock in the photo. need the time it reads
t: 10:05
